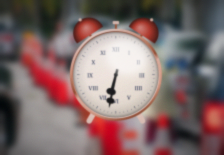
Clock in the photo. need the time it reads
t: 6:32
